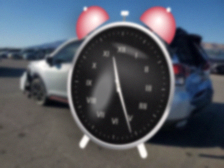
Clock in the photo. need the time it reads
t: 11:26
